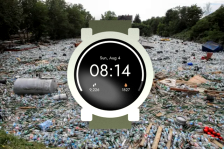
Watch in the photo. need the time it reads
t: 8:14
